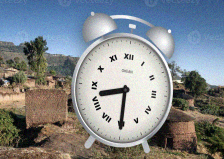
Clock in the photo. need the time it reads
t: 8:30
